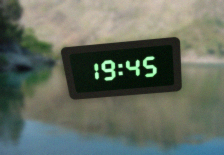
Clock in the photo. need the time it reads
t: 19:45
